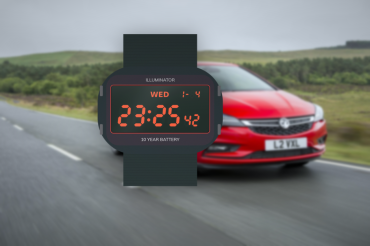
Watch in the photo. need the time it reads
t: 23:25:42
